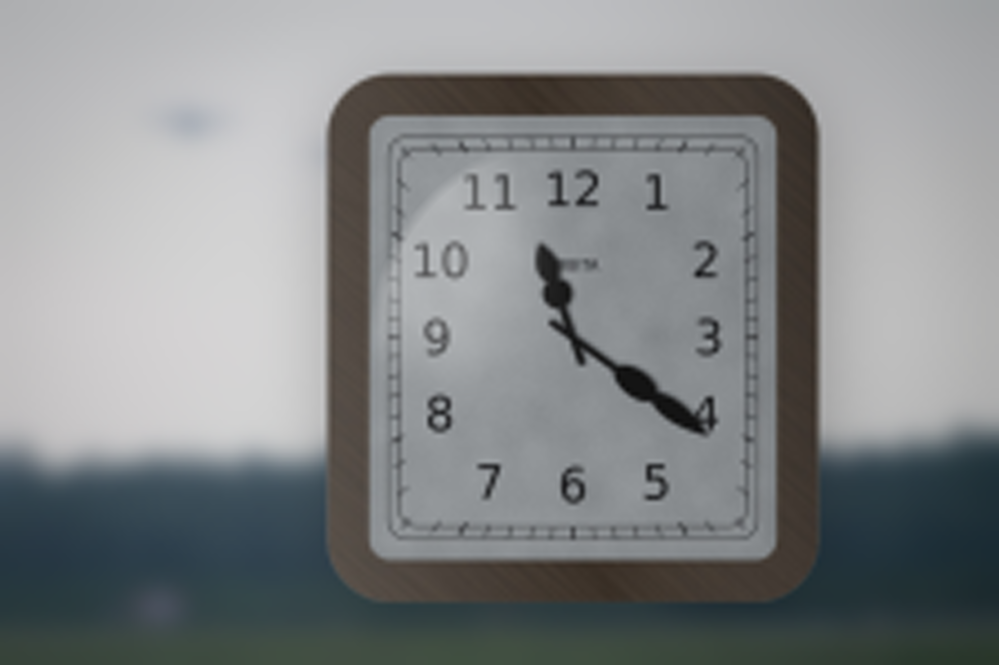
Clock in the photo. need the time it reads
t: 11:21
